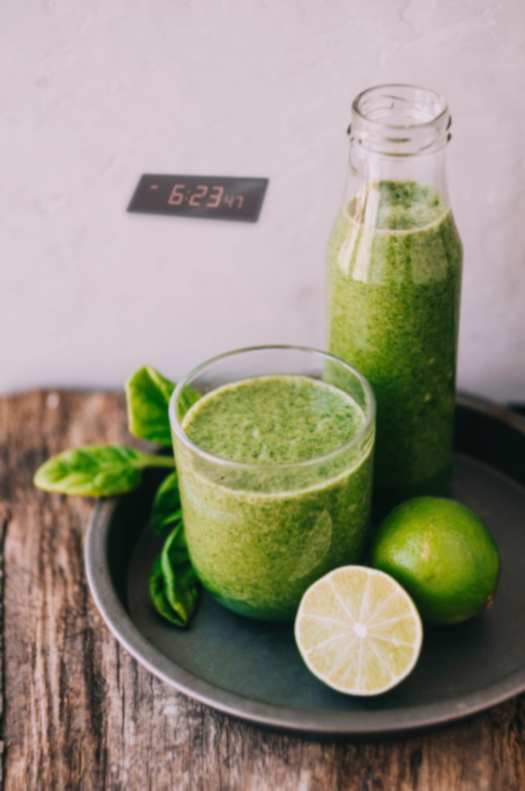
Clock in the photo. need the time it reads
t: 6:23
